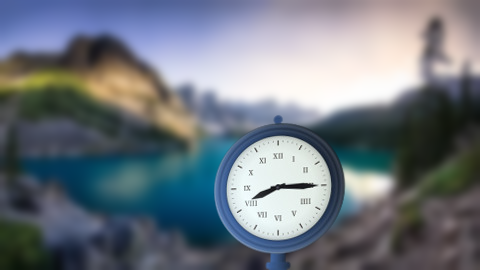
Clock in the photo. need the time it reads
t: 8:15
